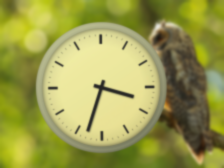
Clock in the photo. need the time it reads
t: 3:33
